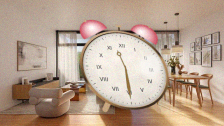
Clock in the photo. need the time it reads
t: 11:30
